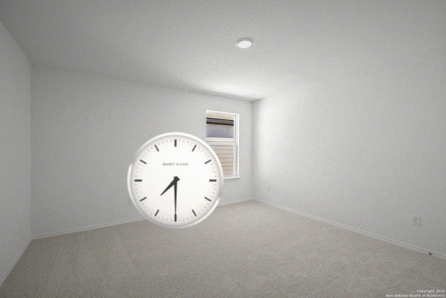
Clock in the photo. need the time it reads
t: 7:30
